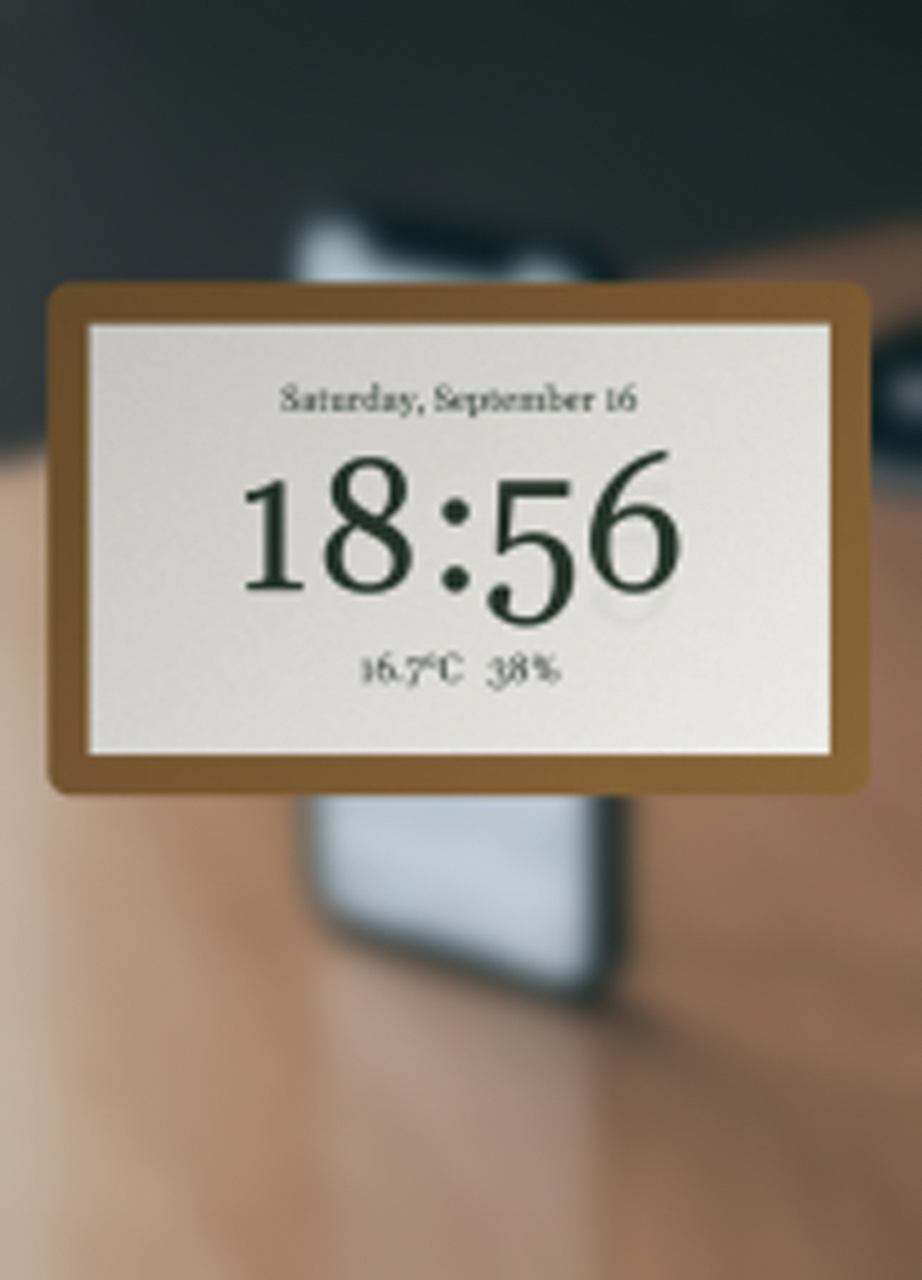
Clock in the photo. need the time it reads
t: 18:56
